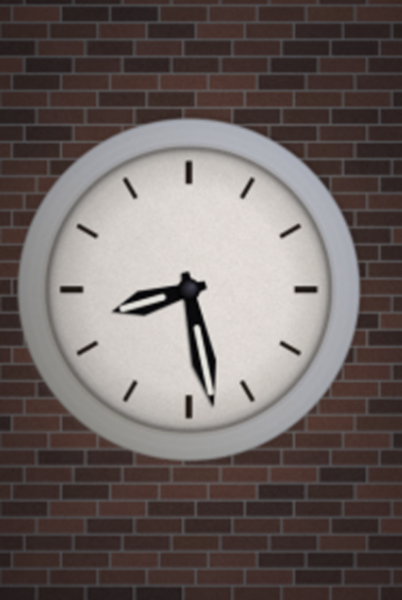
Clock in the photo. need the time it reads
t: 8:28
